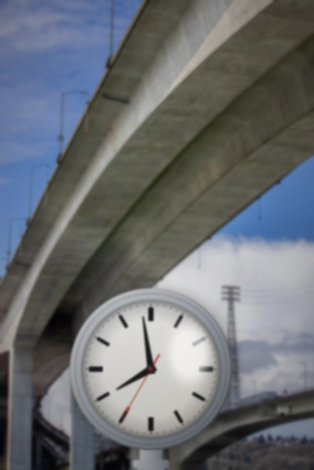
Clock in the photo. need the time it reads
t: 7:58:35
